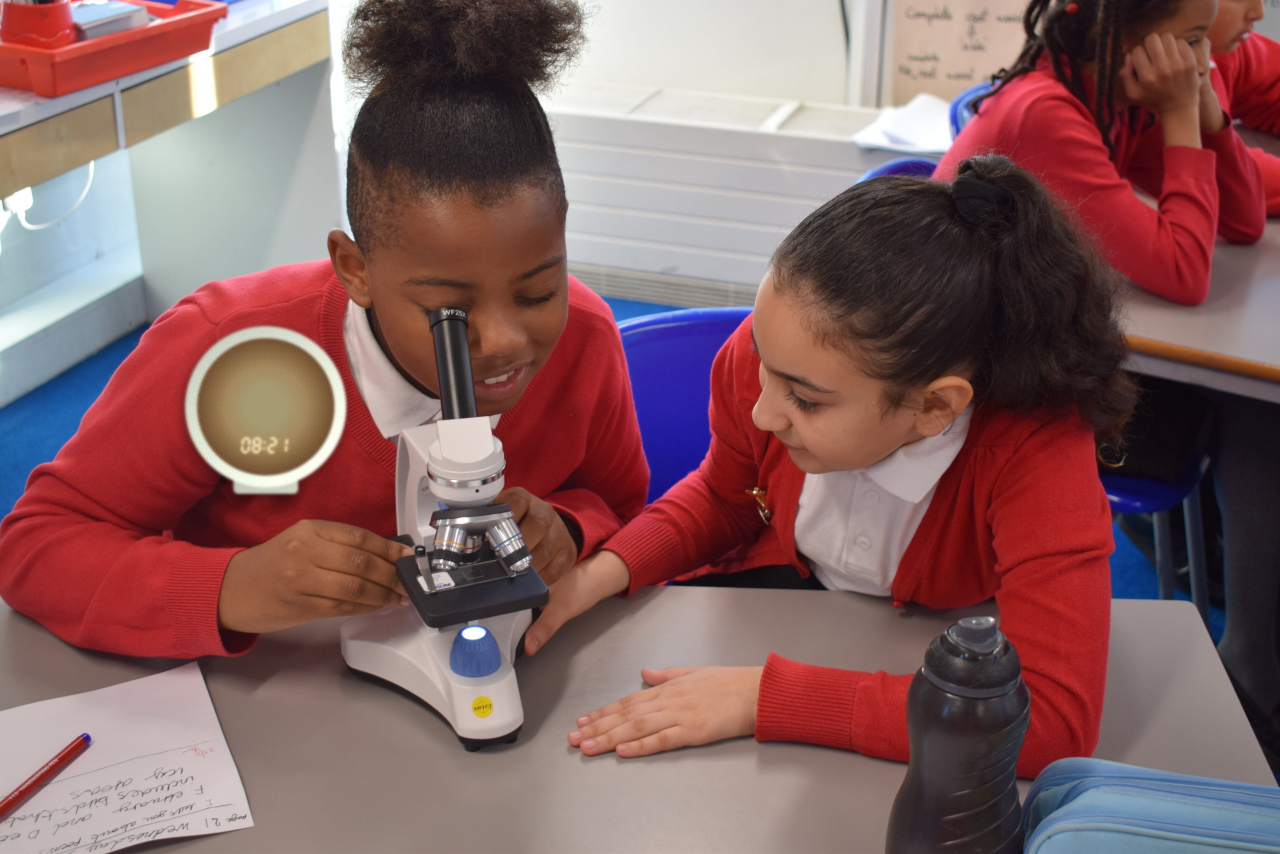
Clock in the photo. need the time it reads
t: 8:21
